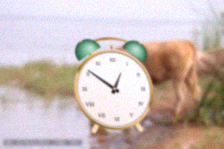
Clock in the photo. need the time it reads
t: 12:51
